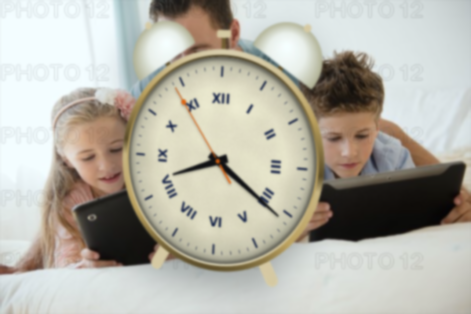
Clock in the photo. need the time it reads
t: 8:20:54
